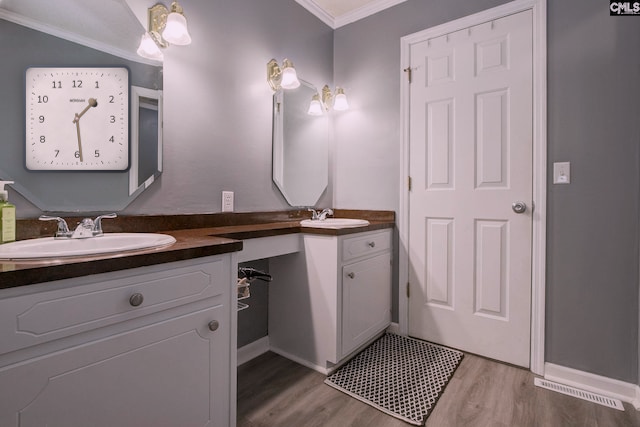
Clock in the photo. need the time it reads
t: 1:29
